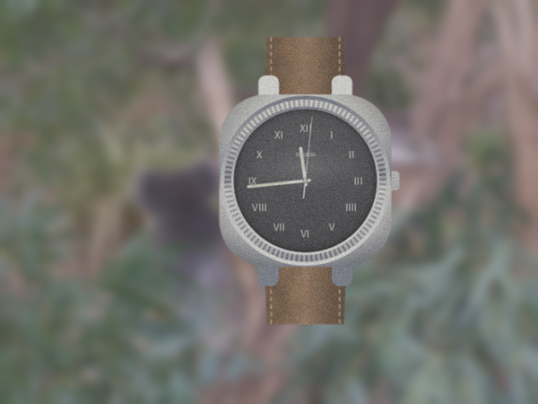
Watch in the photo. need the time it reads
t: 11:44:01
